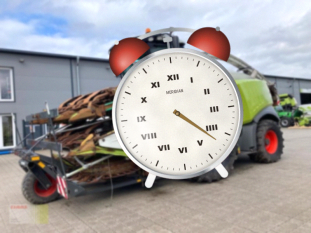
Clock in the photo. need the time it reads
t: 4:22
